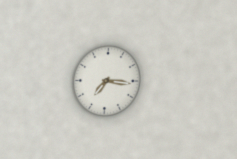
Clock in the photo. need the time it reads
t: 7:16
